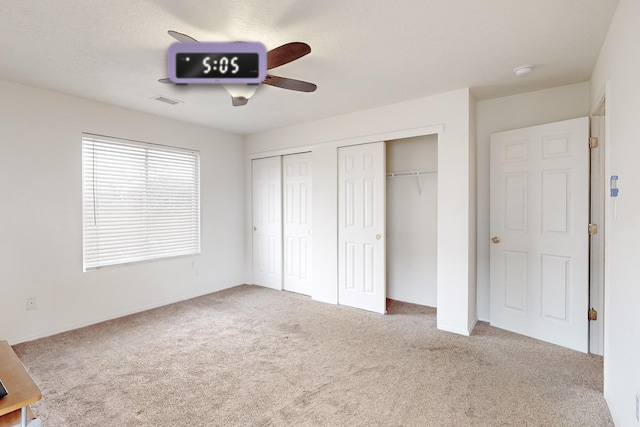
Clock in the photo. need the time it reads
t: 5:05
